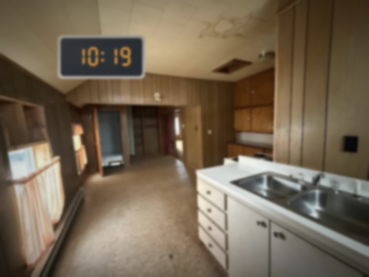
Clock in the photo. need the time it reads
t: 10:19
